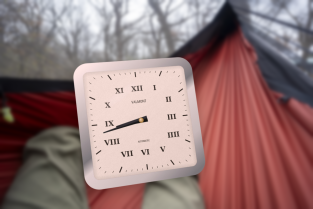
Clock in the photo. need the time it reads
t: 8:43
